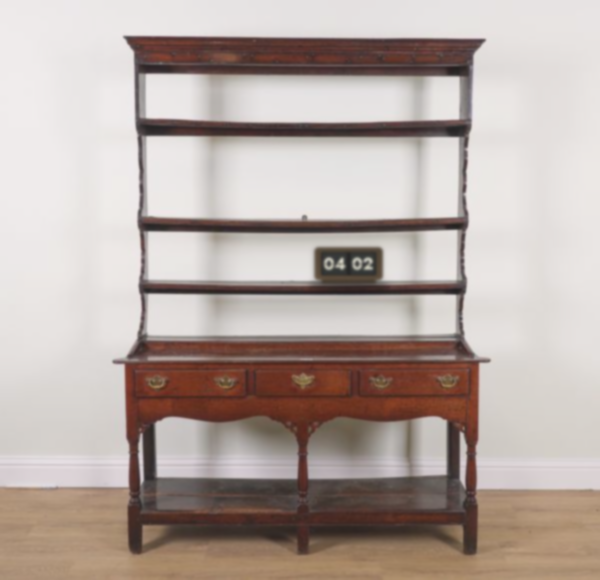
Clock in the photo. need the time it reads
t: 4:02
